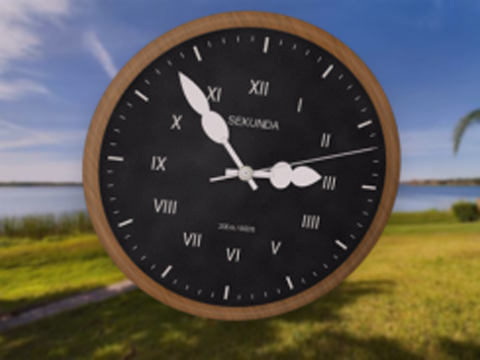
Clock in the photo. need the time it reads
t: 2:53:12
